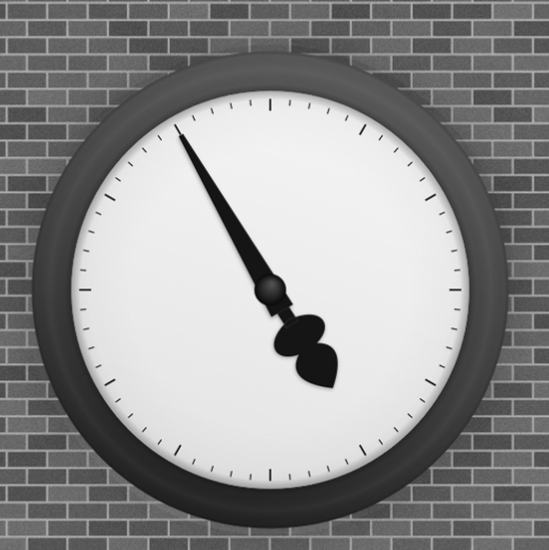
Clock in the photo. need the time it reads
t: 4:55
